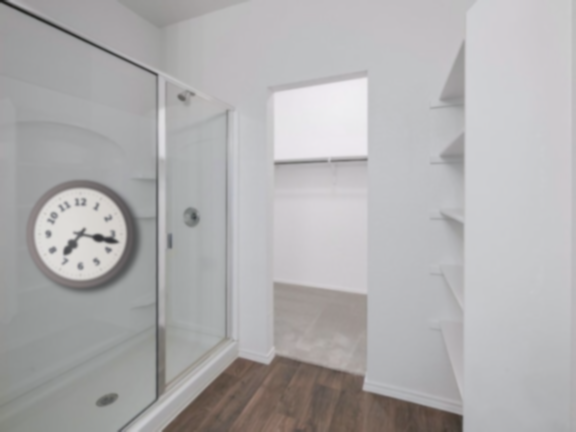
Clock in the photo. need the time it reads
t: 7:17
